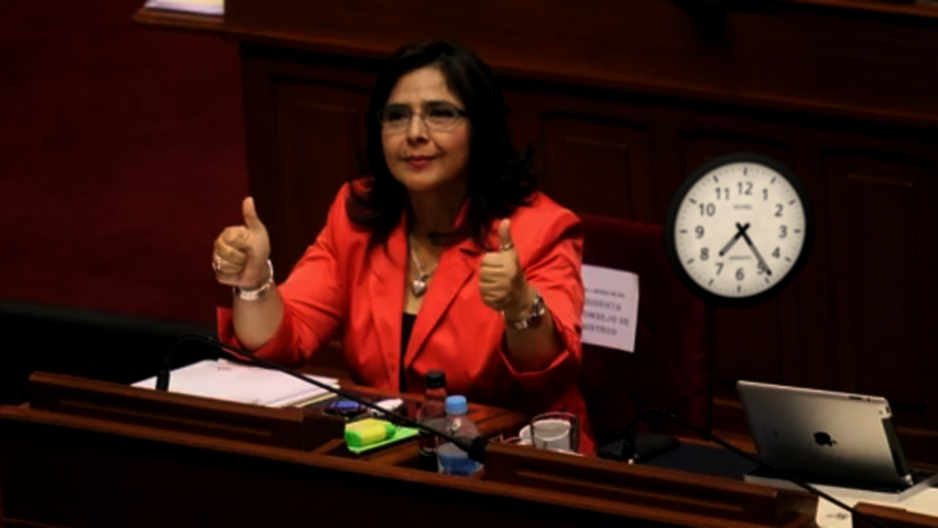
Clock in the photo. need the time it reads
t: 7:24
